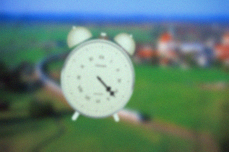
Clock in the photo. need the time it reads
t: 4:22
